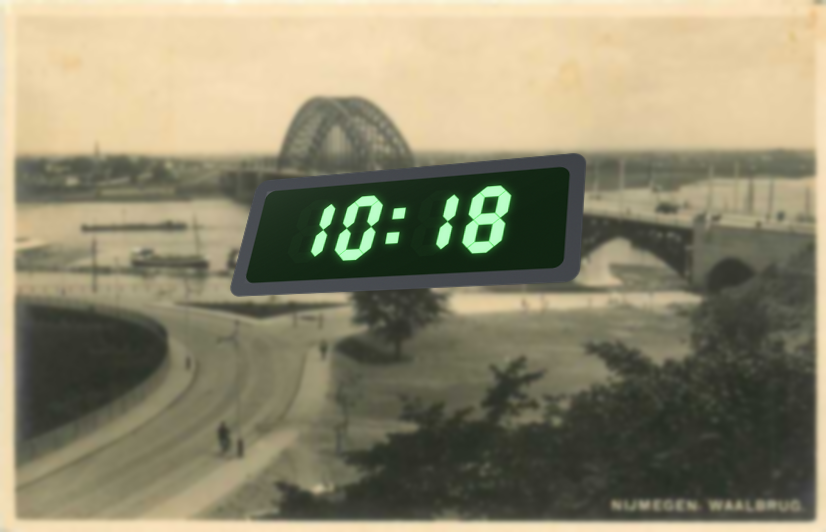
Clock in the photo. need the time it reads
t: 10:18
